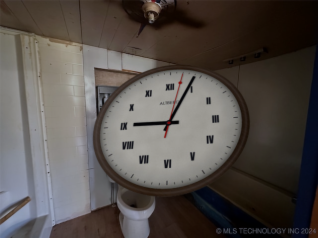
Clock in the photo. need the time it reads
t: 9:04:02
